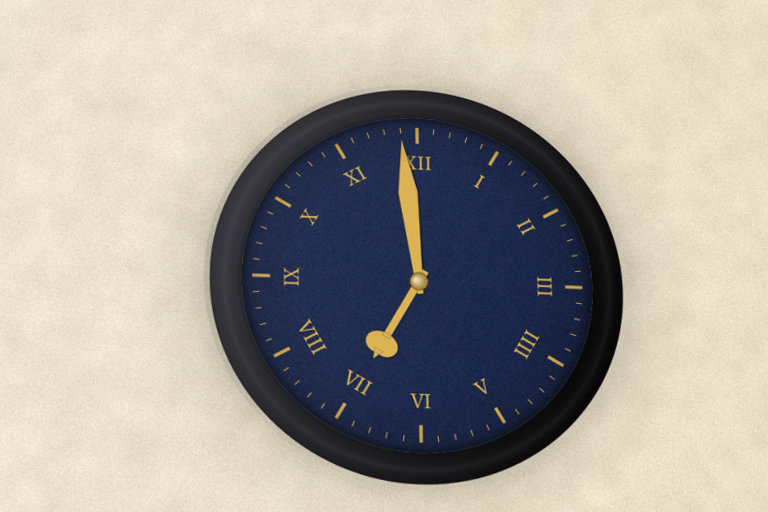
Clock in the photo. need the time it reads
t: 6:59
